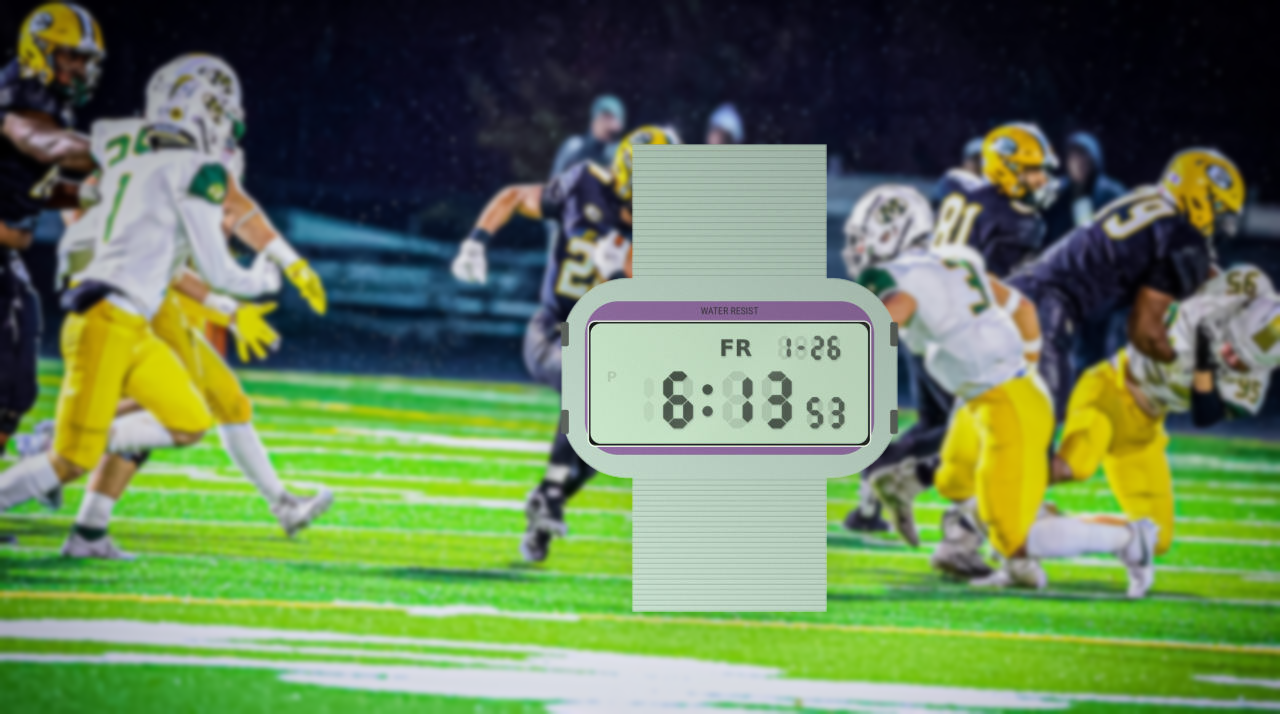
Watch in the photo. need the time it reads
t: 6:13:53
